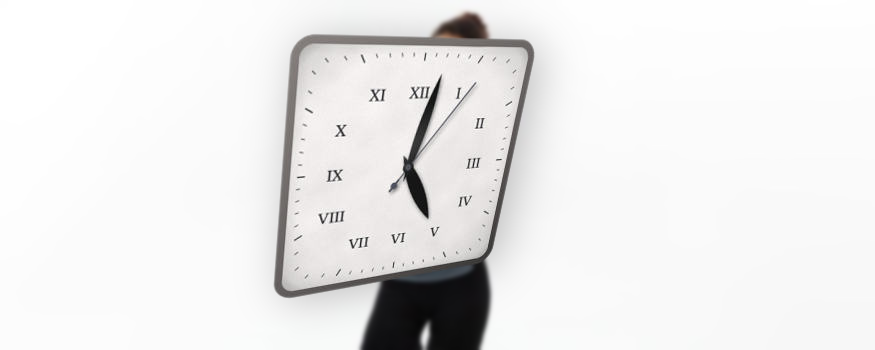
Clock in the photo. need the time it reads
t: 5:02:06
